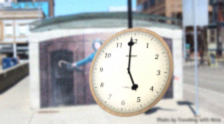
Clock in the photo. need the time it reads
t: 4:59
